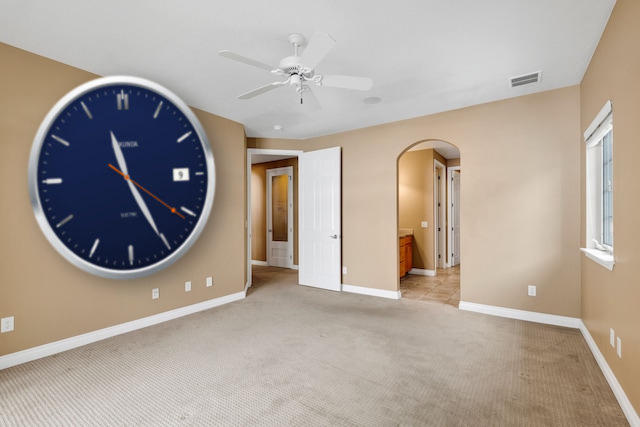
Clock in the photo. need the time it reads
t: 11:25:21
